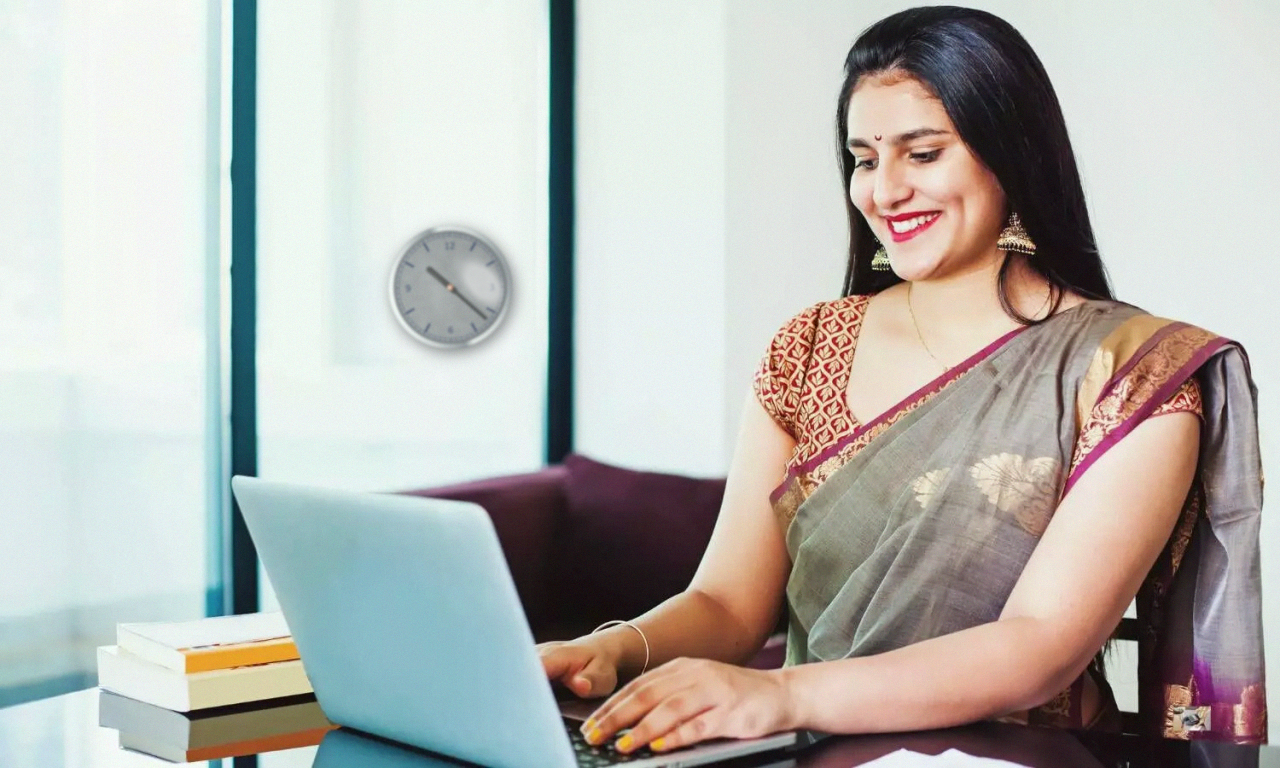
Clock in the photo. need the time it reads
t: 10:22
